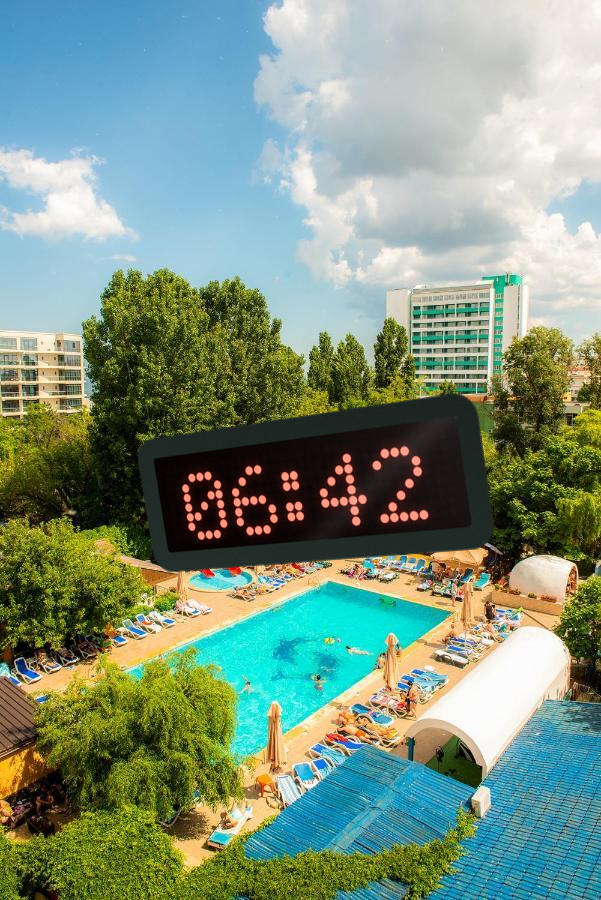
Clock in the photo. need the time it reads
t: 6:42
